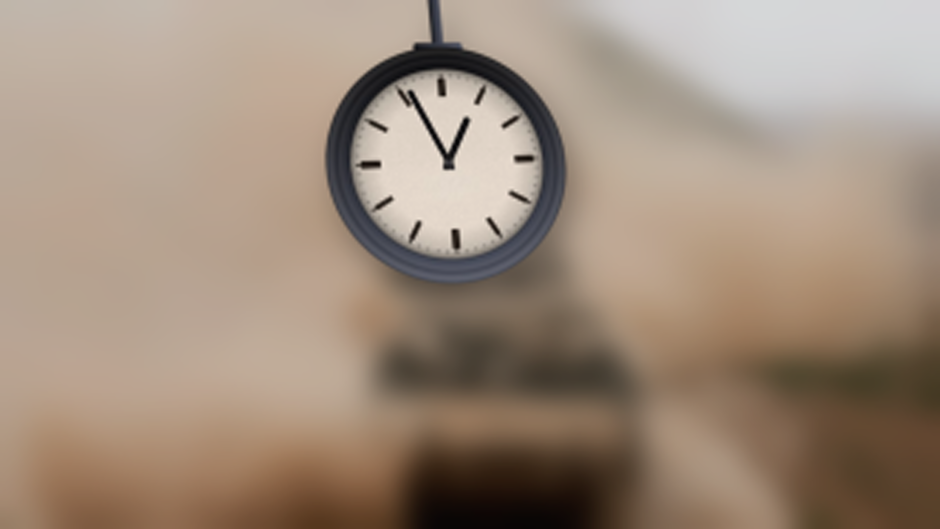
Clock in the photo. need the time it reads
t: 12:56
